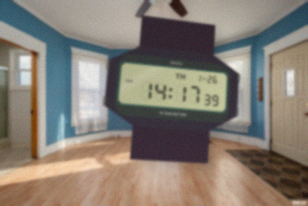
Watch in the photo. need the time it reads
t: 14:17:39
